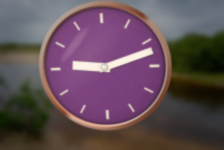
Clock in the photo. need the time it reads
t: 9:12
